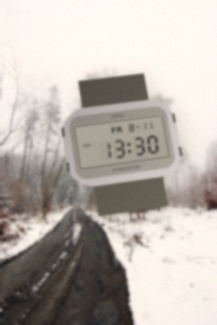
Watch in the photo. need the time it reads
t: 13:30
